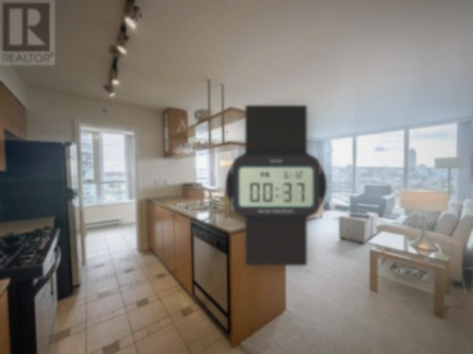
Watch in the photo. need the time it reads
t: 0:37
